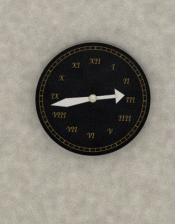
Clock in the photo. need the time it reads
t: 2:43
